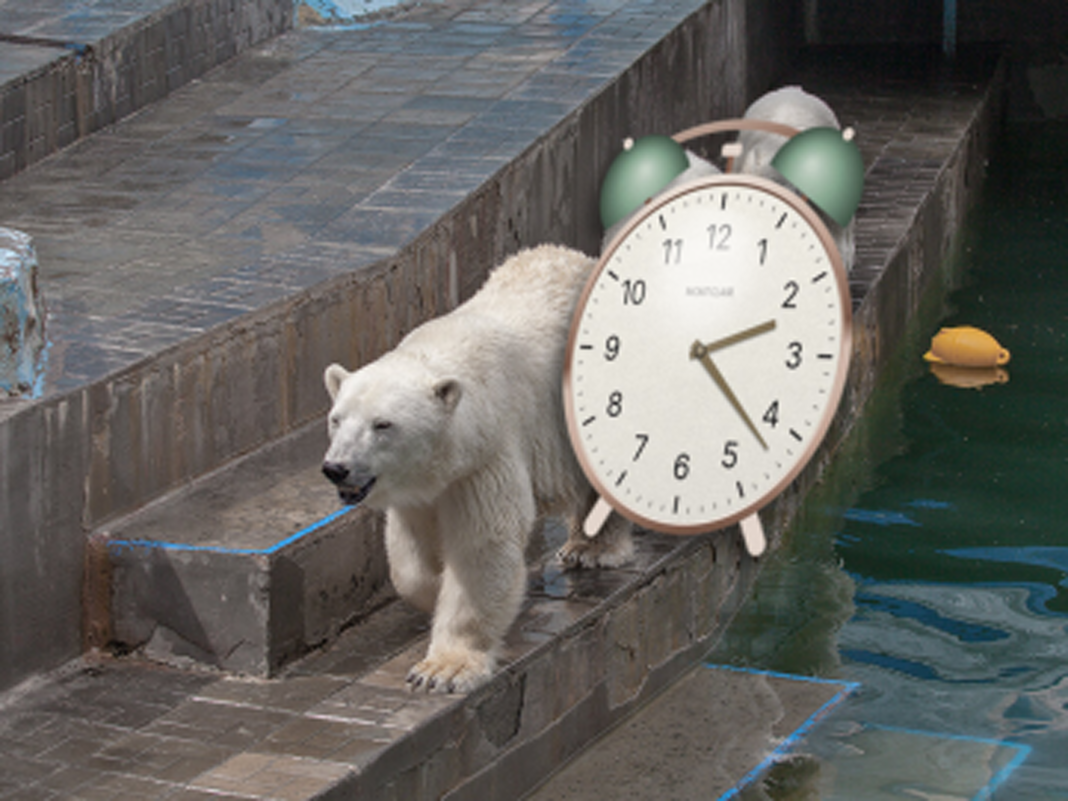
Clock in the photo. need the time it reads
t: 2:22
